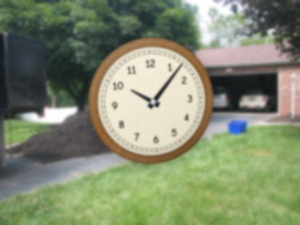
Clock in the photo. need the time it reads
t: 10:07
